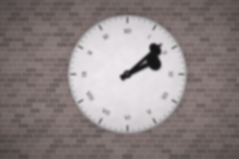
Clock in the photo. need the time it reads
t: 2:08
